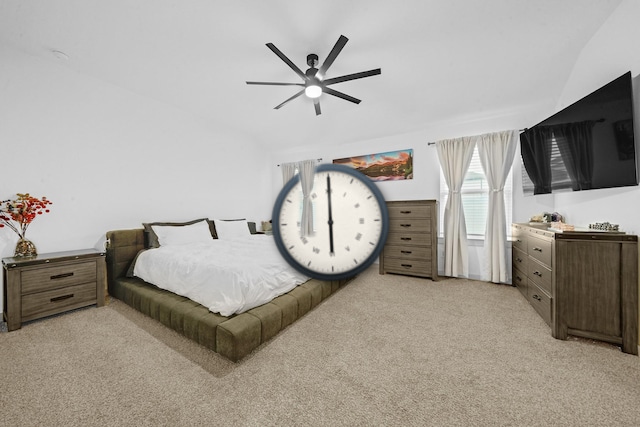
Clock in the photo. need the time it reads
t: 6:00
